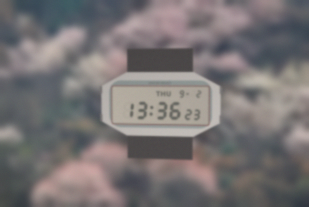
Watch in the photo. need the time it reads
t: 13:36:23
